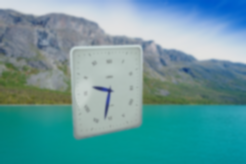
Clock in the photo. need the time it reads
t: 9:32
